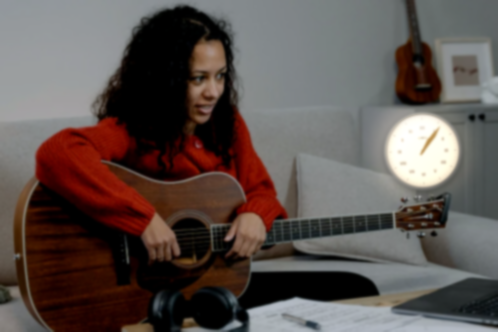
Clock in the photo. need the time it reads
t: 1:06
